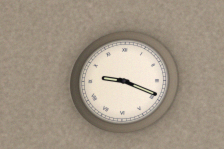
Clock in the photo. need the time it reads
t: 9:19
